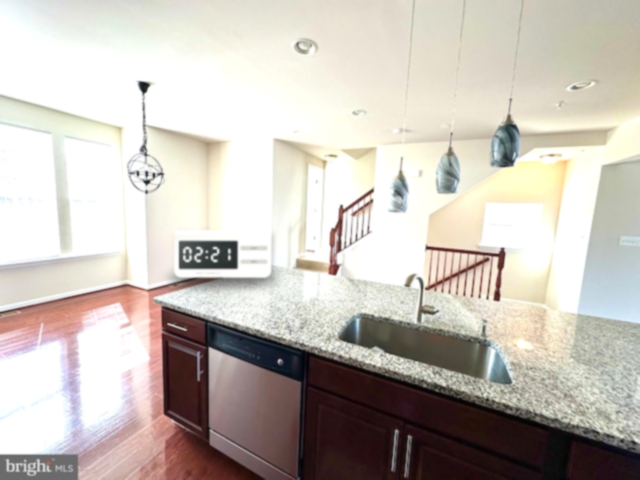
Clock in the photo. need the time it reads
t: 2:21
